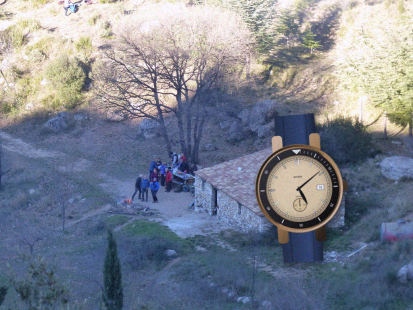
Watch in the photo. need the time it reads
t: 5:09
